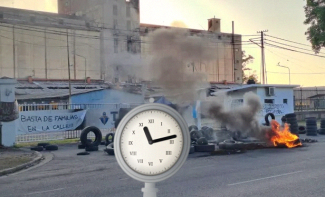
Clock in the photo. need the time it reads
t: 11:13
